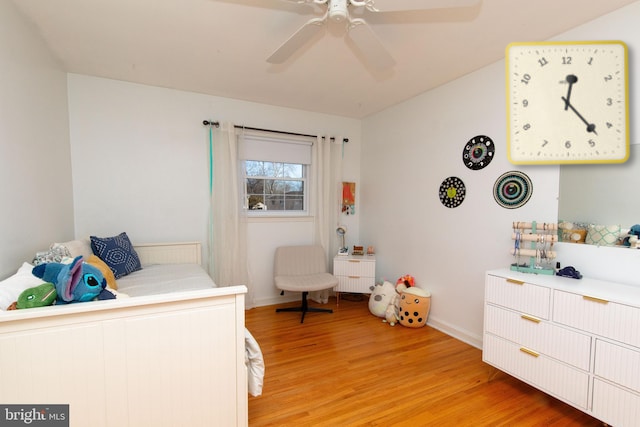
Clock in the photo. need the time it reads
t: 12:23
